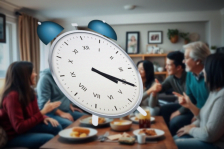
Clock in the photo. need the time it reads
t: 4:20
